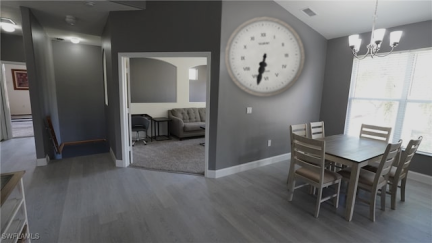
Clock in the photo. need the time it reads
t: 6:33
